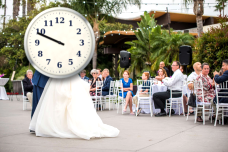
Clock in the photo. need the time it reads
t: 9:49
